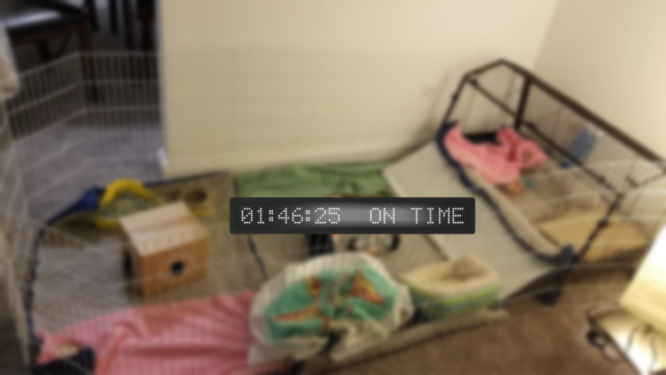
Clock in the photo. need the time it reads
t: 1:46:25
